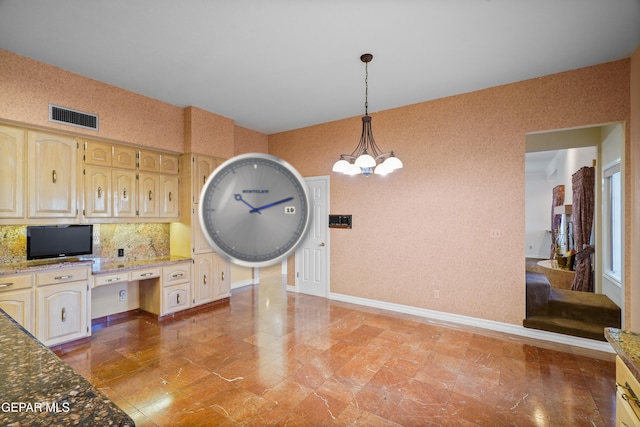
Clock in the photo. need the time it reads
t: 10:12
